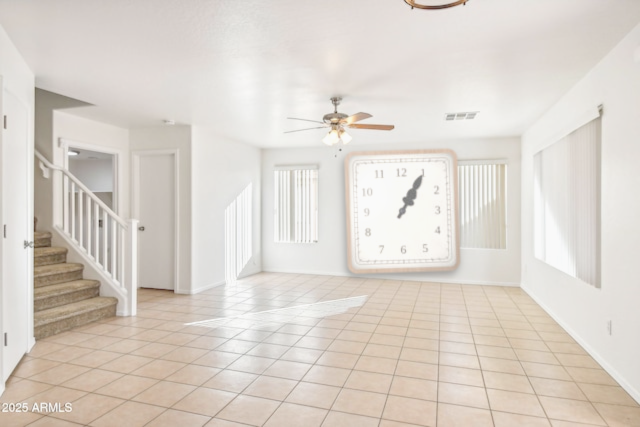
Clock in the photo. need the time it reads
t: 1:05
